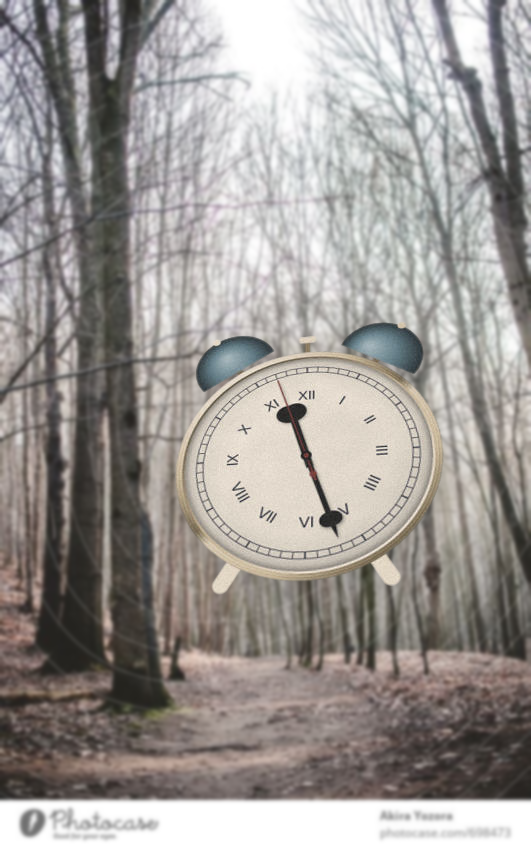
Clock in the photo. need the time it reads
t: 11:26:57
